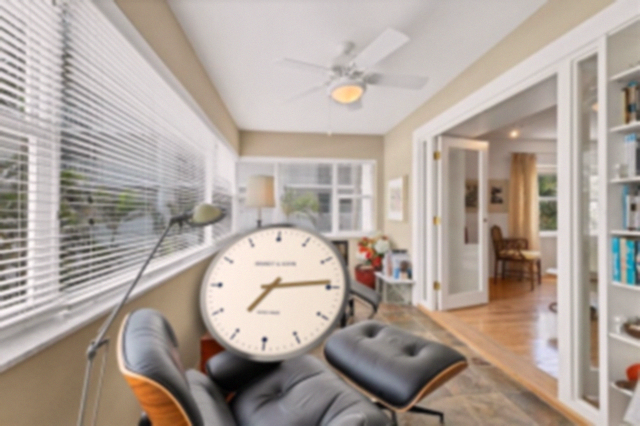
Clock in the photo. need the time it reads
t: 7:14
